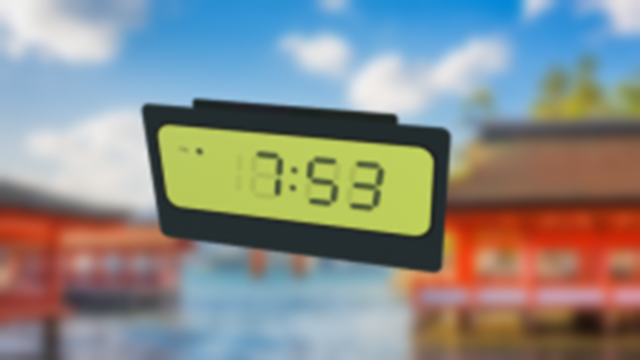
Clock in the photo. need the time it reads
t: 7:53
